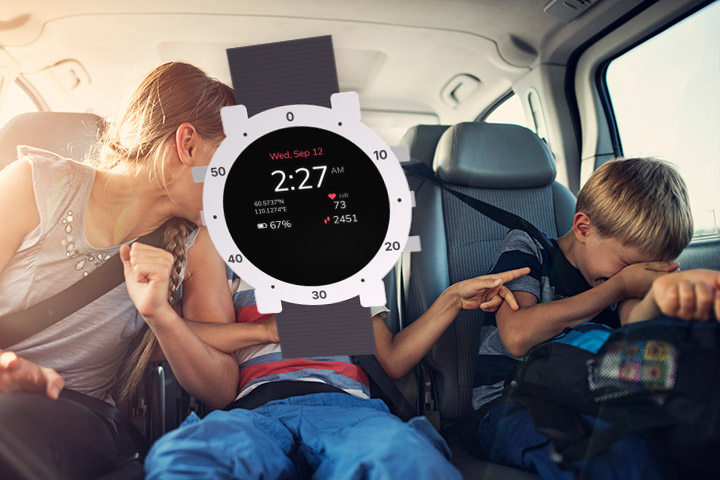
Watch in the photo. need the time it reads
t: 2:27
